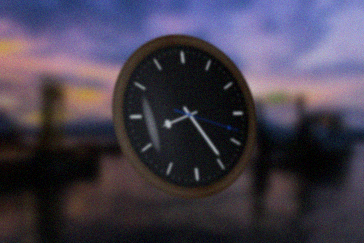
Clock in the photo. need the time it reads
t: 8:24:18
